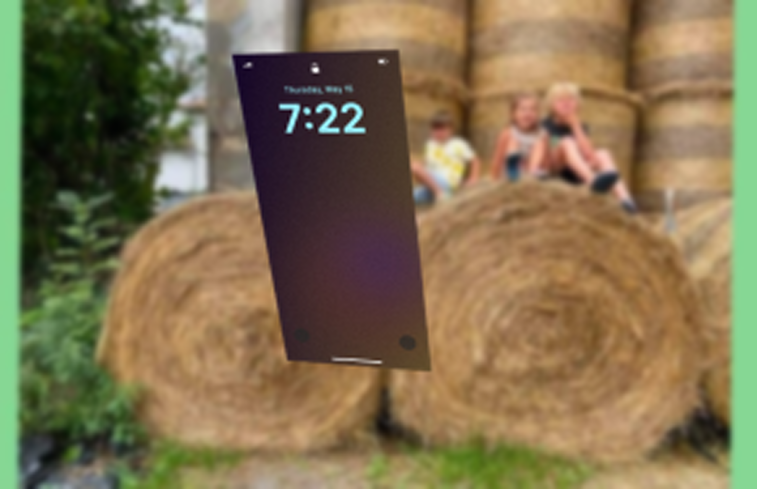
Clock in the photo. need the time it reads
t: 7:22
